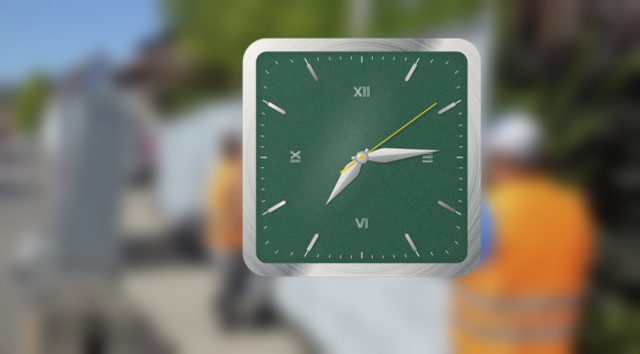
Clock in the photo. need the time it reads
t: 7:14:09
